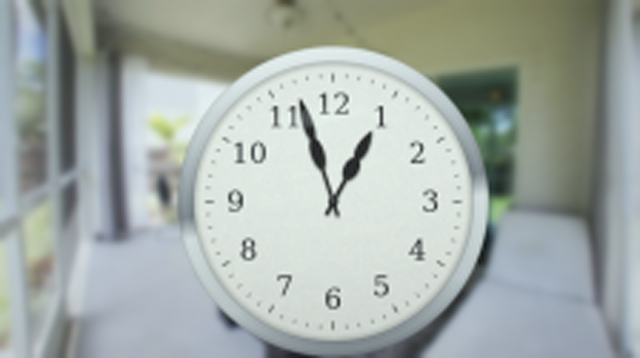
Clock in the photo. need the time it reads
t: 12:57
